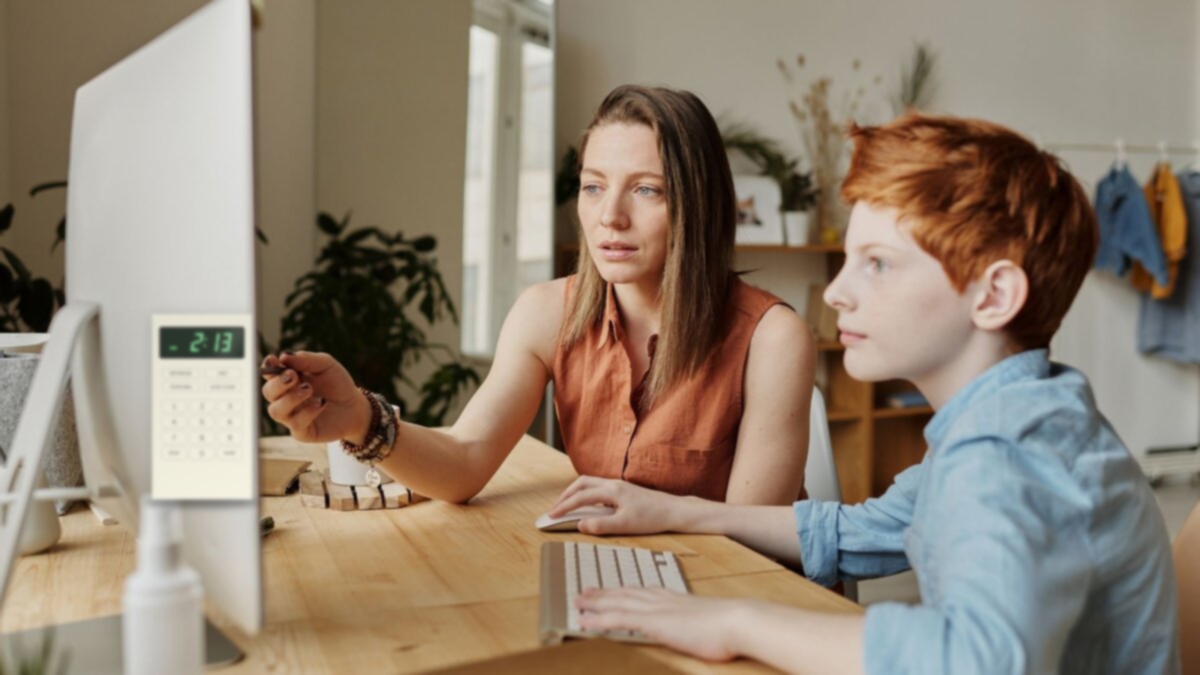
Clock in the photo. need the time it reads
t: 2:13
